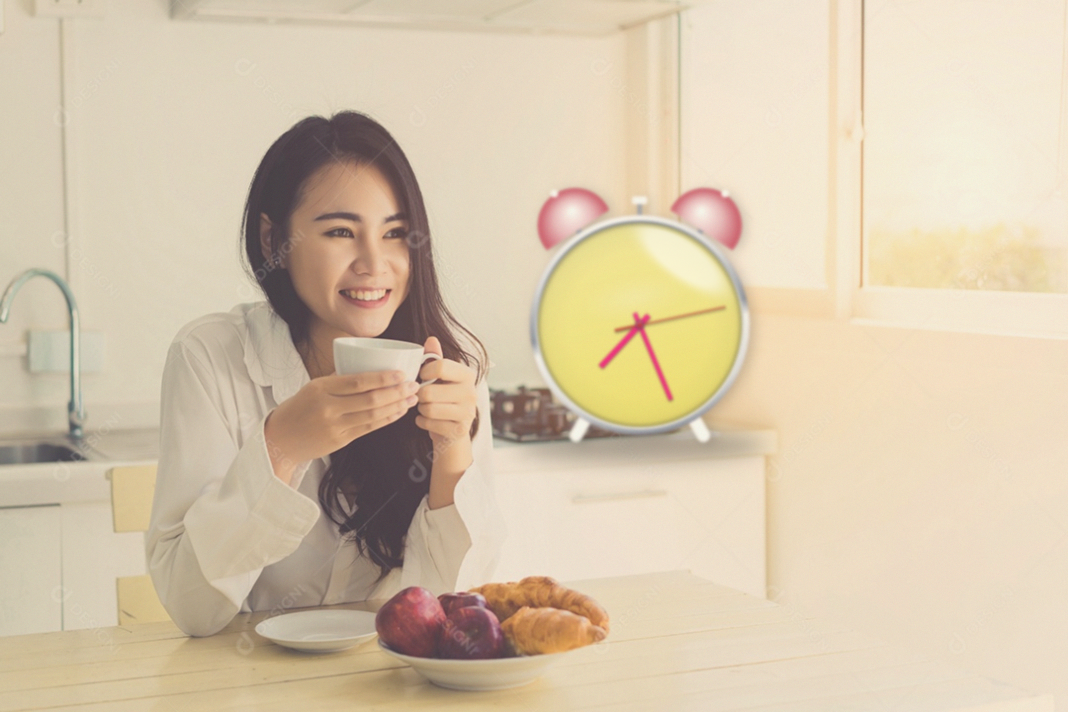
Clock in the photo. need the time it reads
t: 7:26:13
